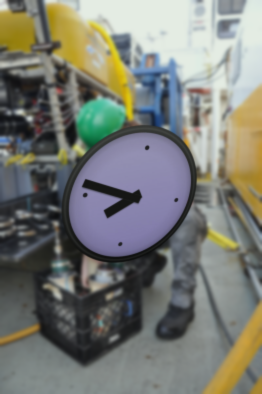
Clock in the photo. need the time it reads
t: 7:47
